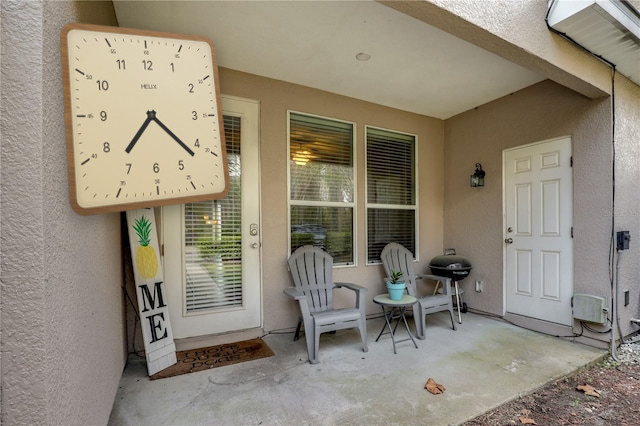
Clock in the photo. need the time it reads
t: 7:22
